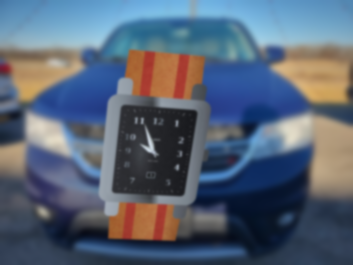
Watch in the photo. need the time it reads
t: 9:56
